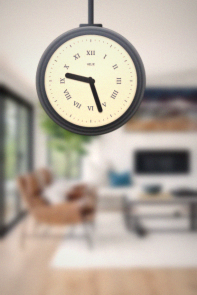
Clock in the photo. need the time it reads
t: 9:27
